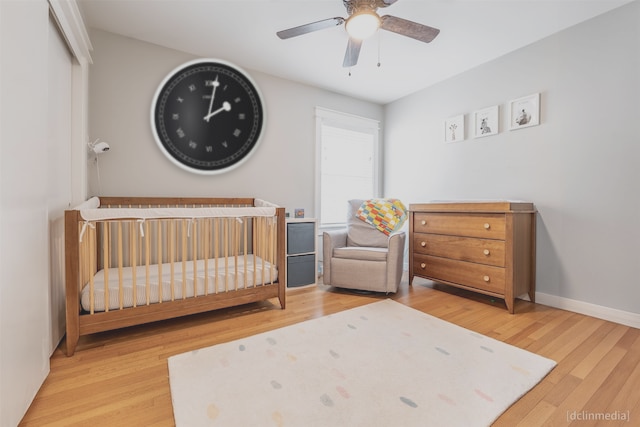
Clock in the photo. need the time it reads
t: 2:02
